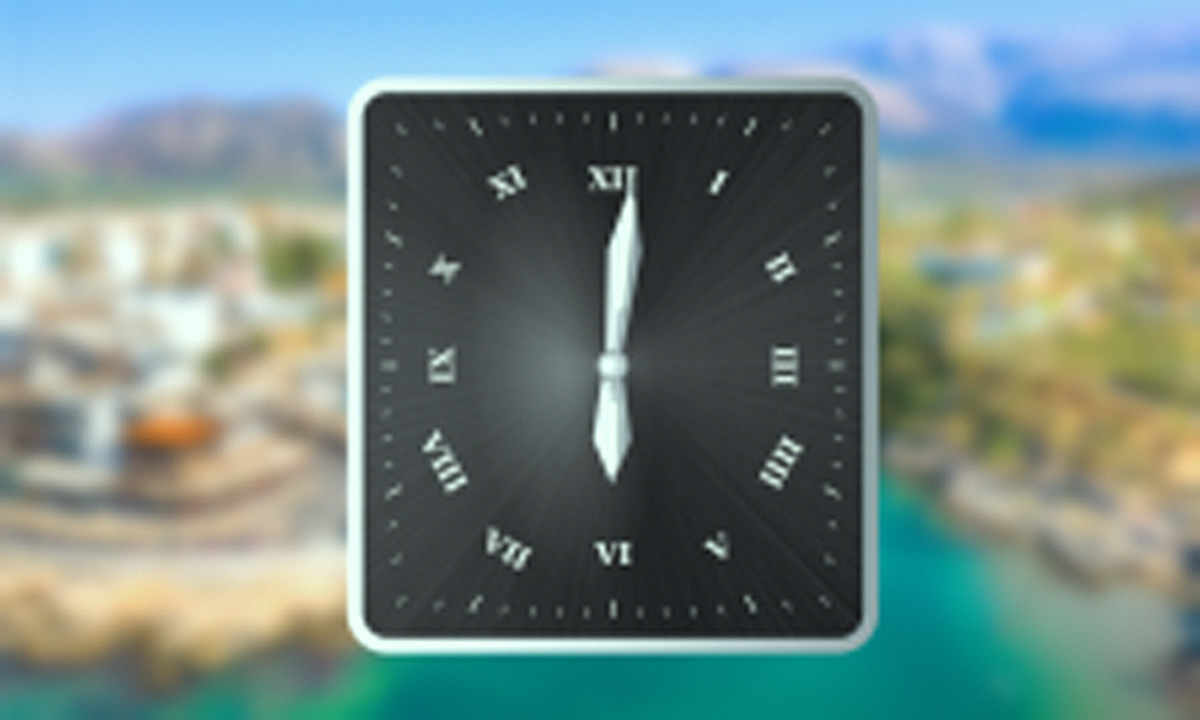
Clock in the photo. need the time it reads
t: 6:01
